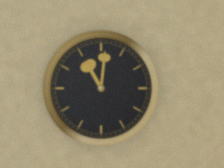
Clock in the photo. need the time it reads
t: 11:01
